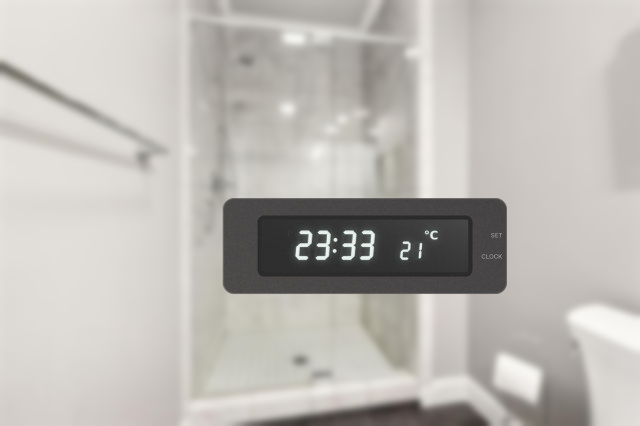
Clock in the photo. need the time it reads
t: 23:33
